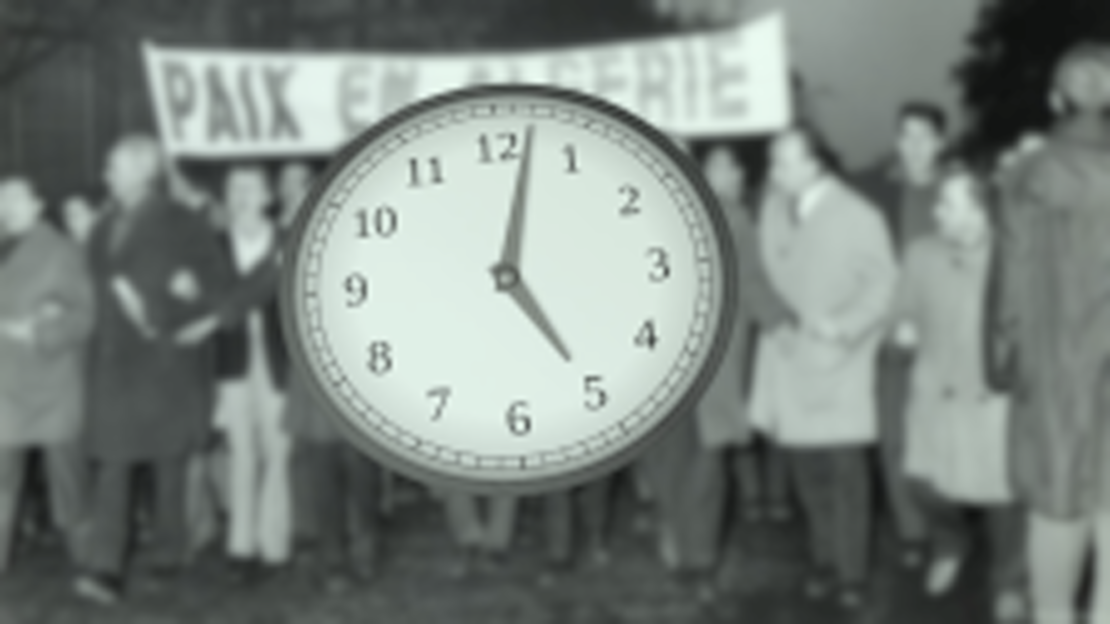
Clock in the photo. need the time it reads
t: 5:02
